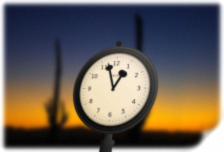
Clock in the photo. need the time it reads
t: 12:57
